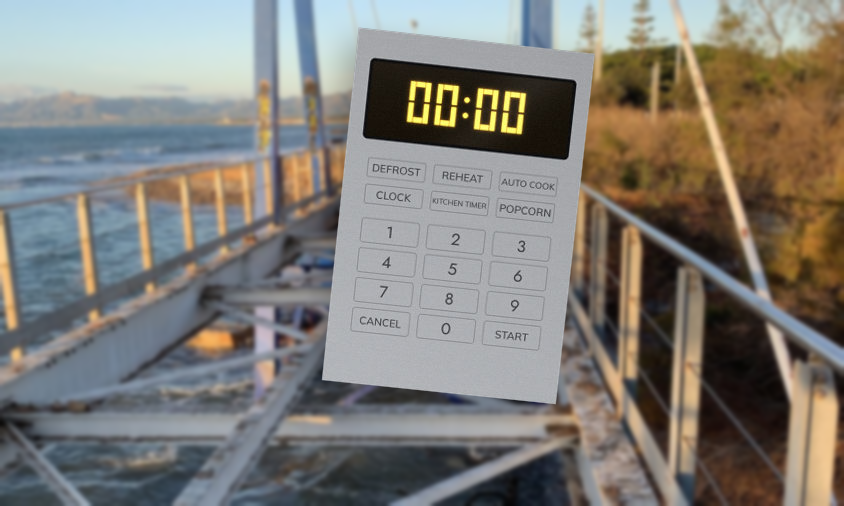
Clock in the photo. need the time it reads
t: 0:00
